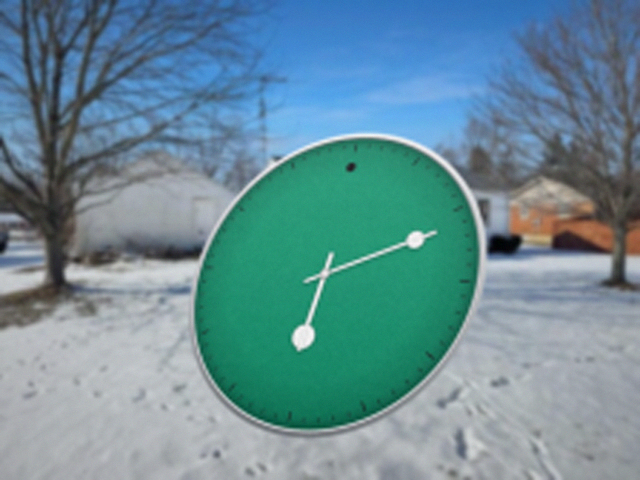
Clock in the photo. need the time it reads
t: 6:11
